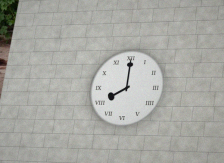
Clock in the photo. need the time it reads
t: 8:00
